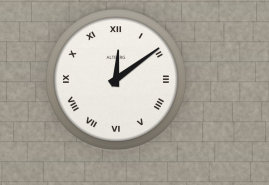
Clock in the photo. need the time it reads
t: 12:09
